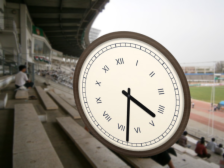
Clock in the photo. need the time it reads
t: 4:33
